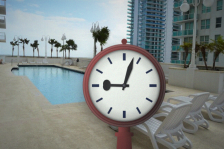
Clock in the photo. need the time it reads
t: 9:03
